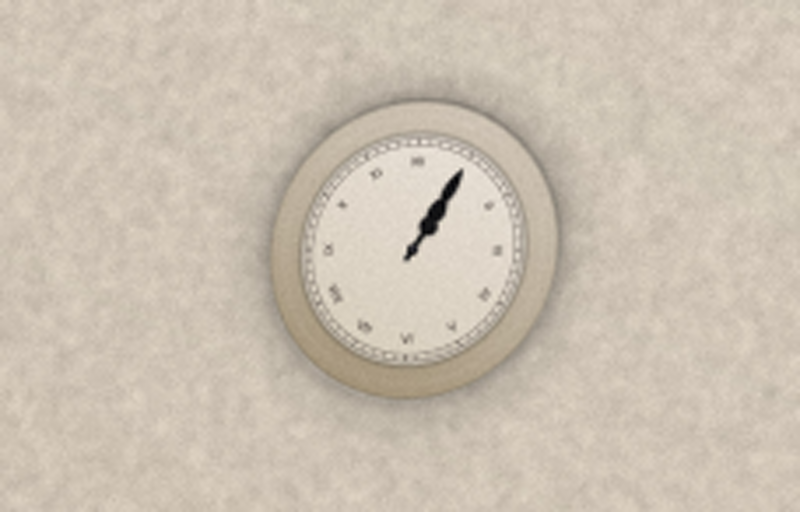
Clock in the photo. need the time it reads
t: 1:05
